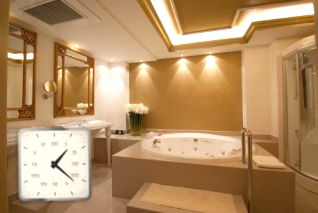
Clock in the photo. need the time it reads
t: 1:22
